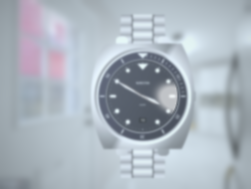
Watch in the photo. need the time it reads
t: 3:50
